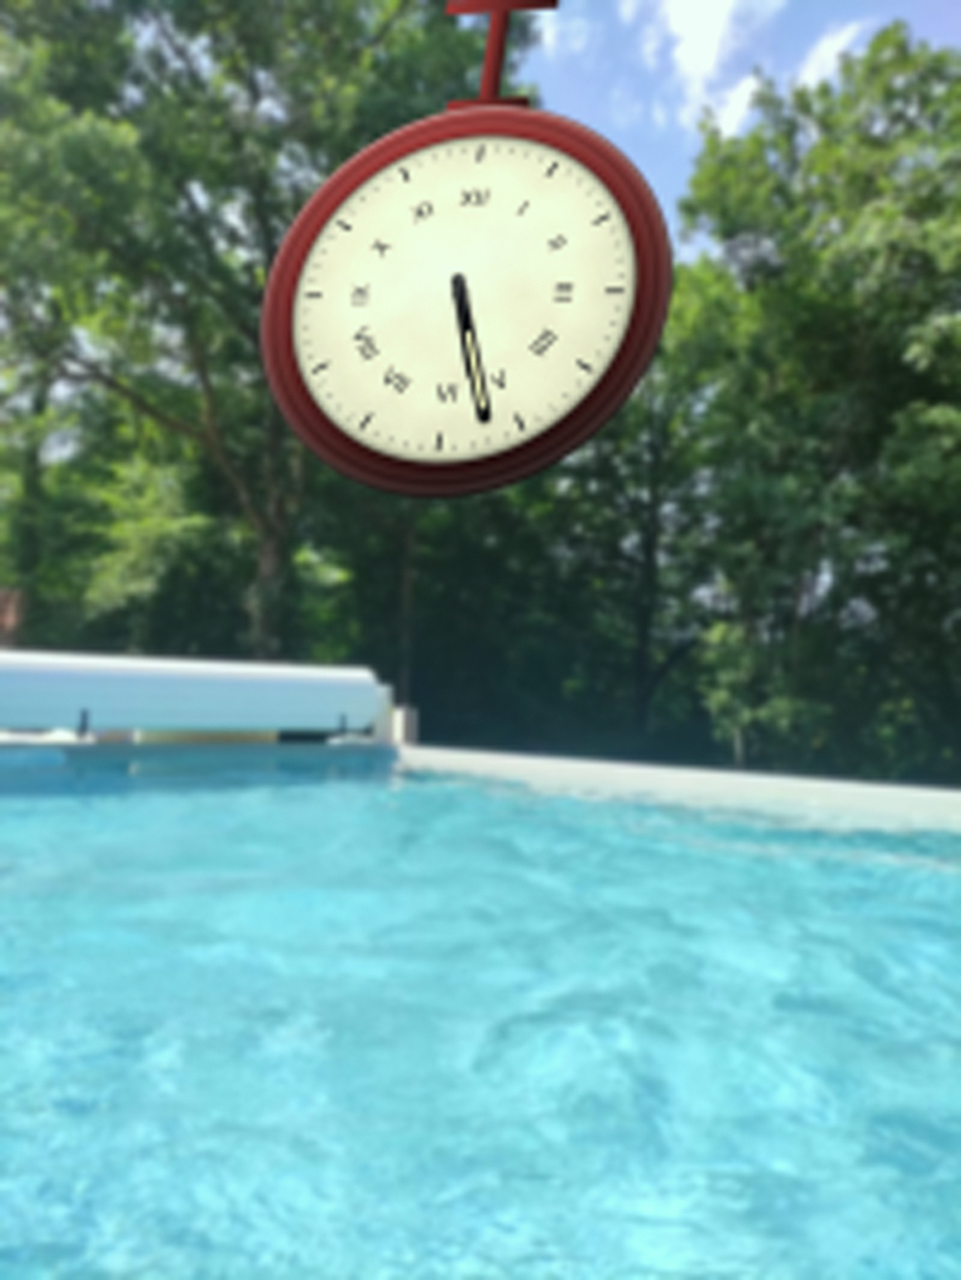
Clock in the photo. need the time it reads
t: 5:27
